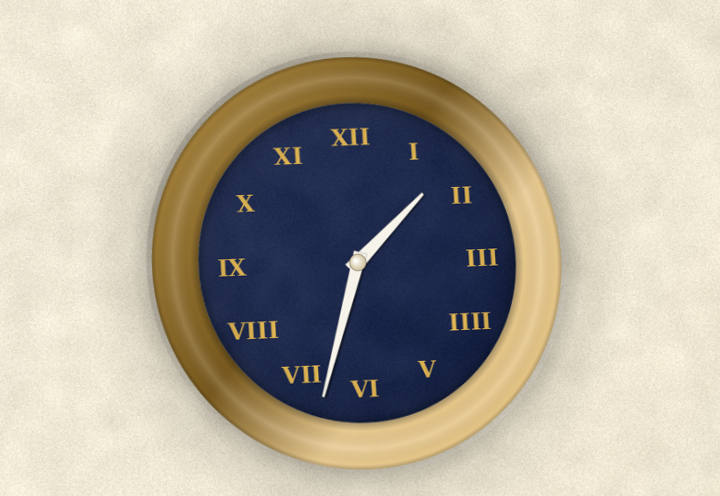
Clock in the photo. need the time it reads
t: 1:33
